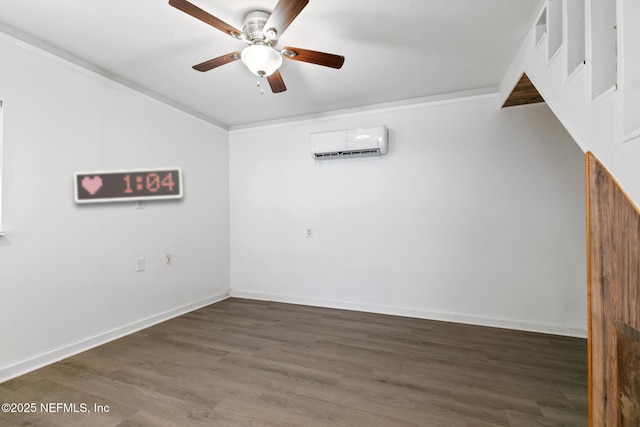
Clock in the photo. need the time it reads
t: 1:04
